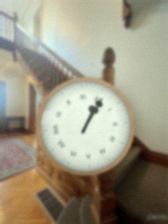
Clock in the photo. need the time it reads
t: 12:01
